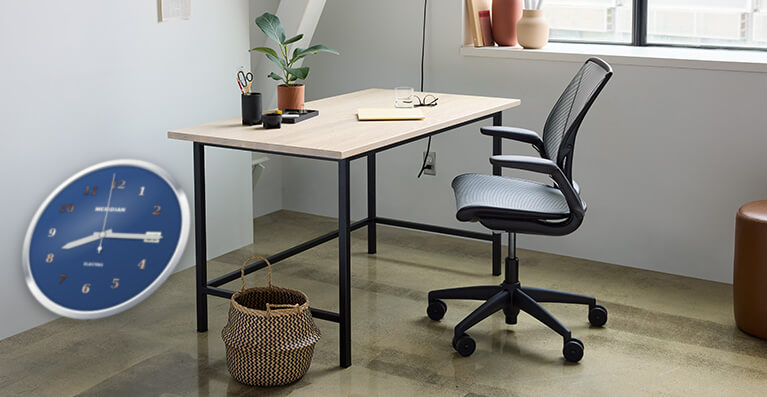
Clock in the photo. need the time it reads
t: 8:14:59
